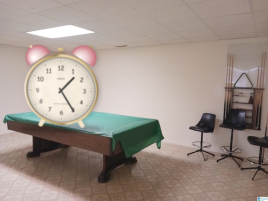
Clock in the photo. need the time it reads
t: 1:25
